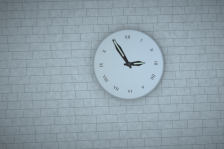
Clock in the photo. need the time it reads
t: 2:55
